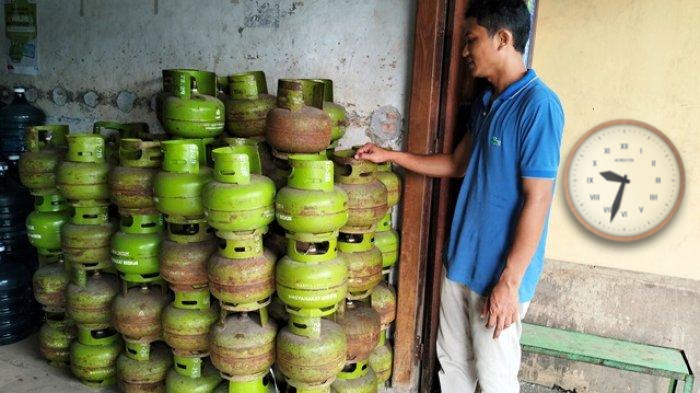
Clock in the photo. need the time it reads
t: 9:33
